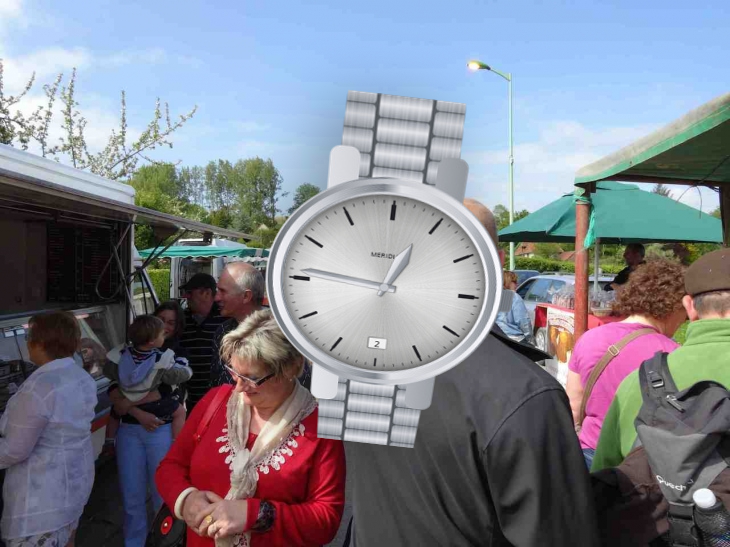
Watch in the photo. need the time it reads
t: 12:46
